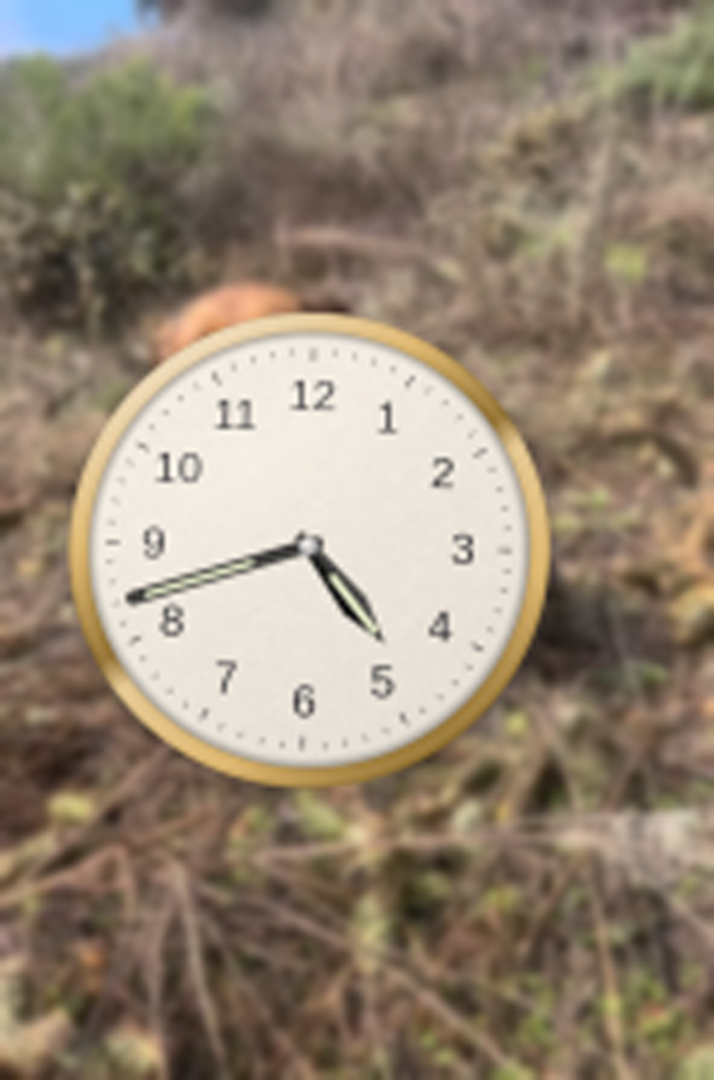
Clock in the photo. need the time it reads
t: 4:42
